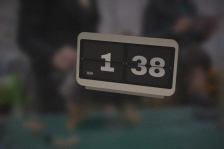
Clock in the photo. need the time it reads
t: 1:38
